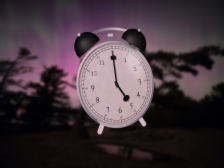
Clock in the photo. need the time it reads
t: 5:00
